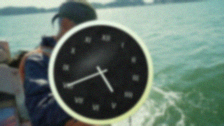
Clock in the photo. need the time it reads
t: 4:40
